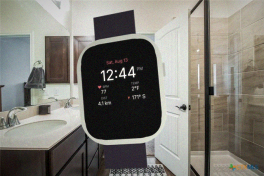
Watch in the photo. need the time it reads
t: 12:44
